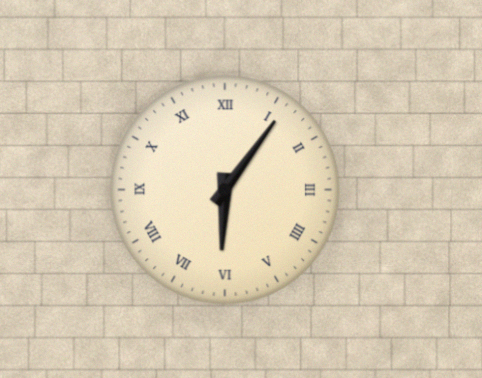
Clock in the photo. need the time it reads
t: 6:06
